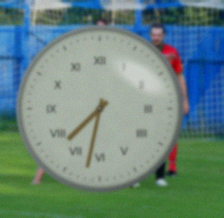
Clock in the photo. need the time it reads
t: 7:32
